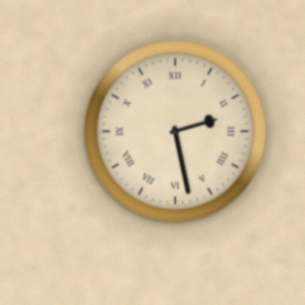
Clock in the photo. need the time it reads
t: 2:28
